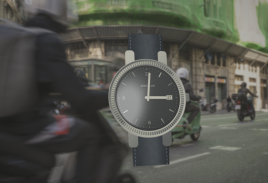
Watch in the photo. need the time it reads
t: 3:01
